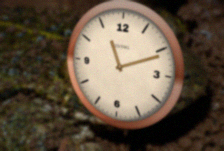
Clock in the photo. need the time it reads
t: 11:11
